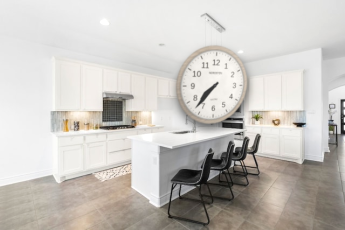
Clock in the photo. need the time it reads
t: 7:37
